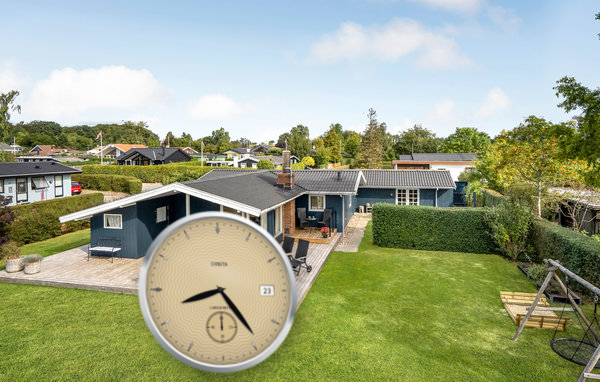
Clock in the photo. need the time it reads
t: 8:24
